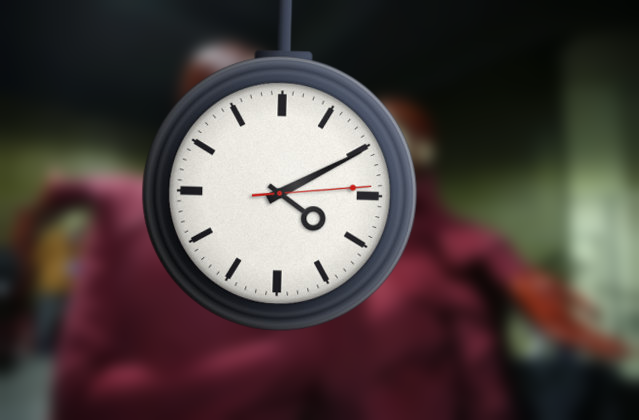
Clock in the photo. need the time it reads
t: 4:10:14
